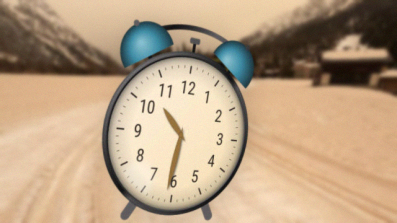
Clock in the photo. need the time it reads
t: 10:31
